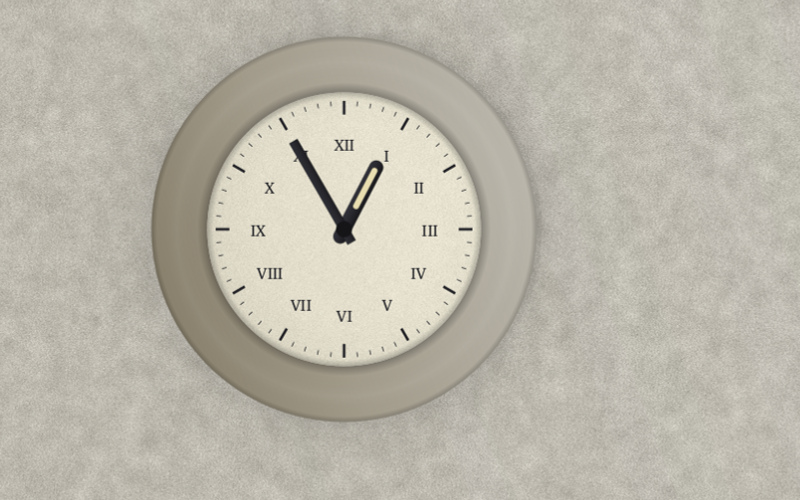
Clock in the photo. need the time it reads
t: 12:55
